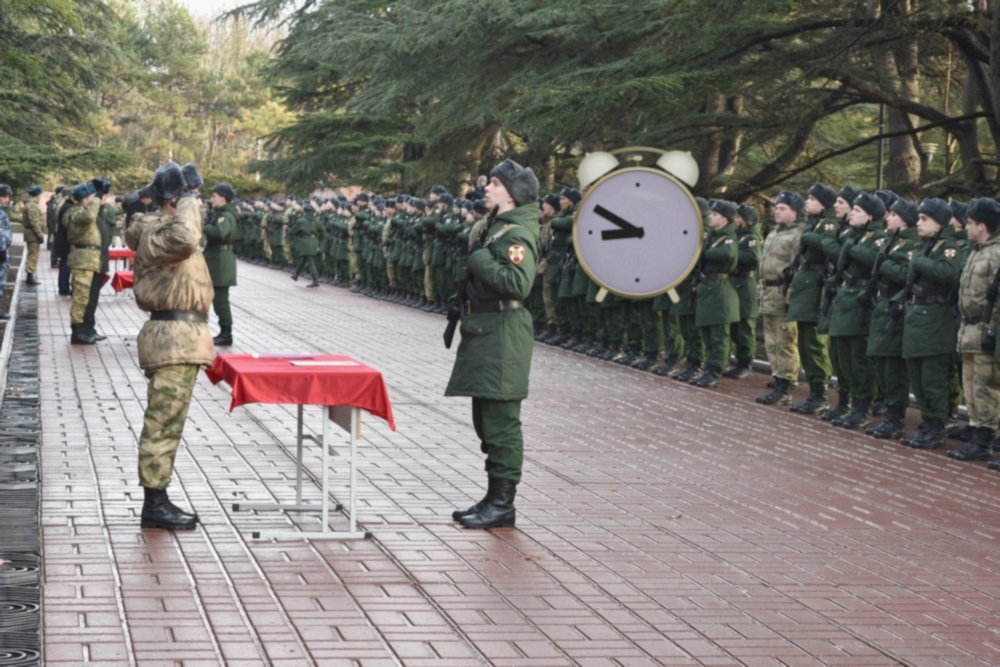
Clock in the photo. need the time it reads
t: 8:50
